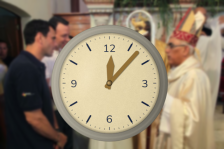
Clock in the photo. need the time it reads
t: 12:07
